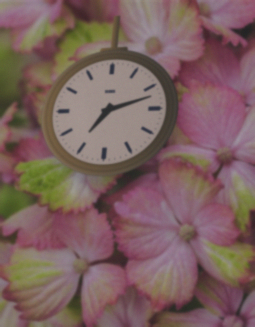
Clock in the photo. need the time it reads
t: 7:12
